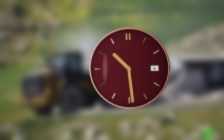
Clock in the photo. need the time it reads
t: 10:29
